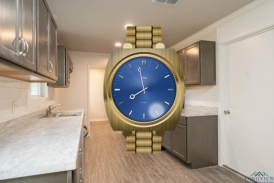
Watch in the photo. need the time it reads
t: 7:58
